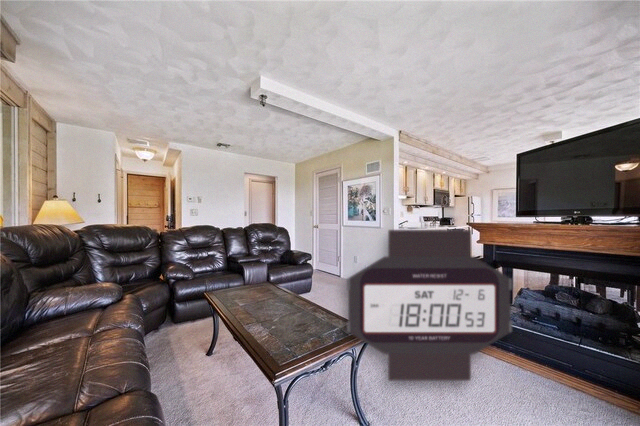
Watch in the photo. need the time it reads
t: 18:00:53
